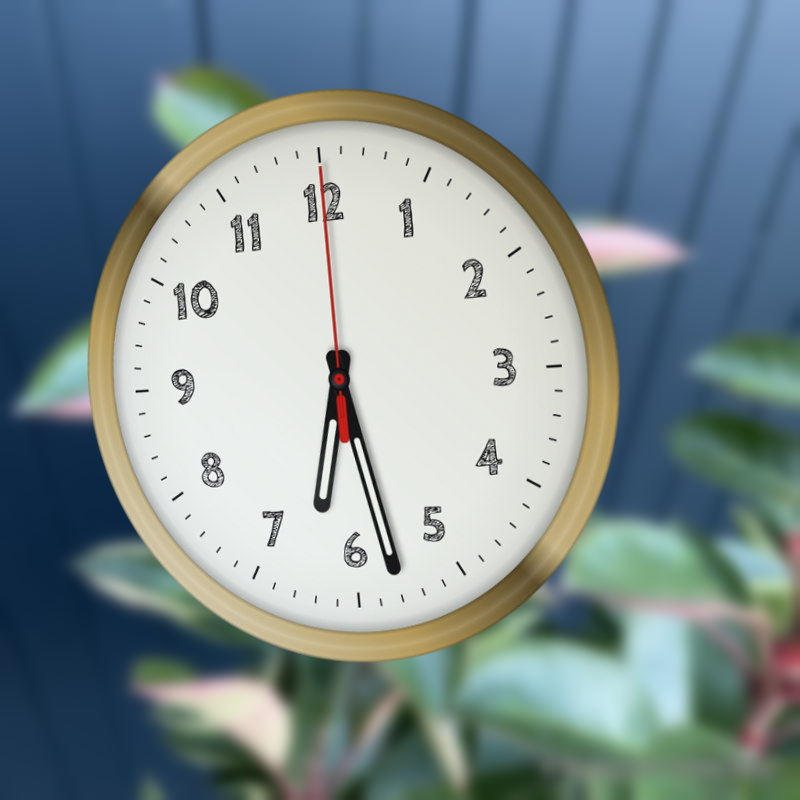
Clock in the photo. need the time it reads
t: 6:28:00
